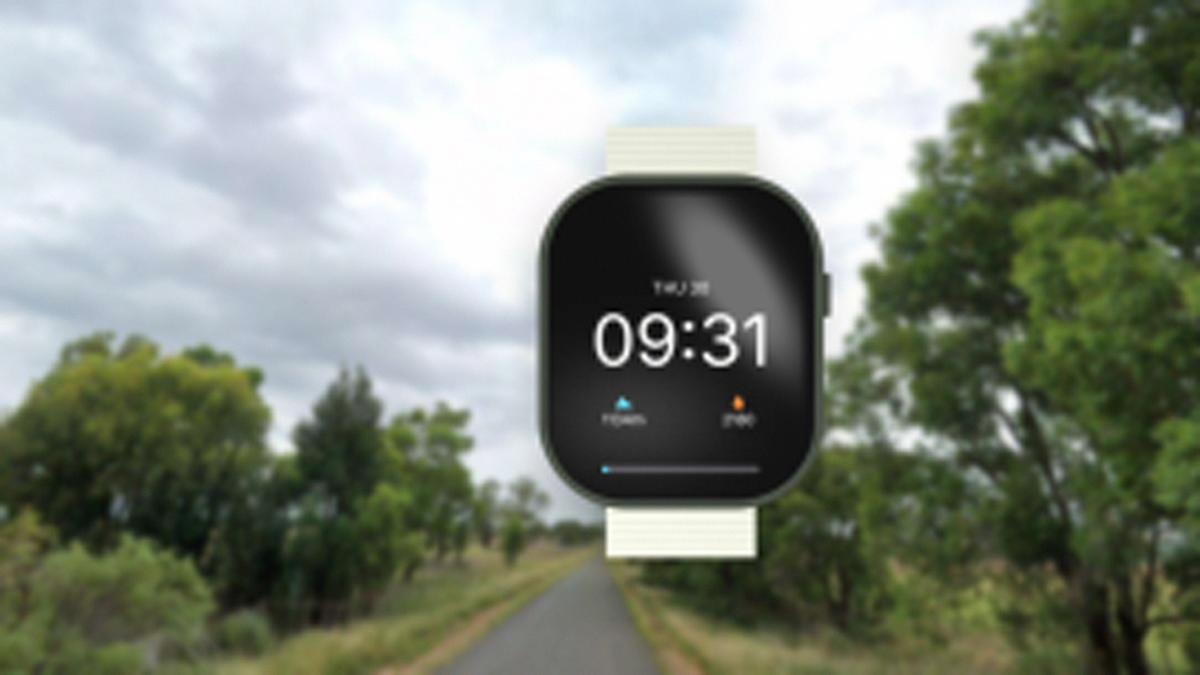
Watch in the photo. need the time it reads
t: 9:31
